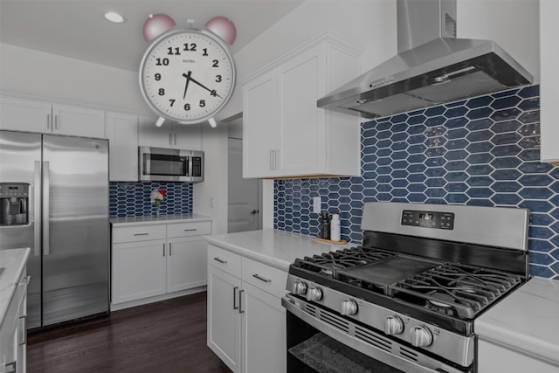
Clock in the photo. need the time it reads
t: 6:20
